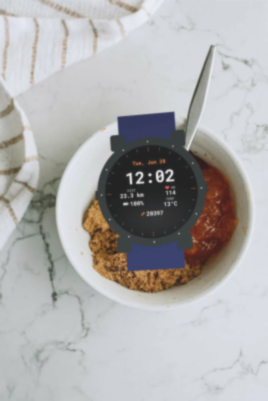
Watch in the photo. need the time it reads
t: 12:02
